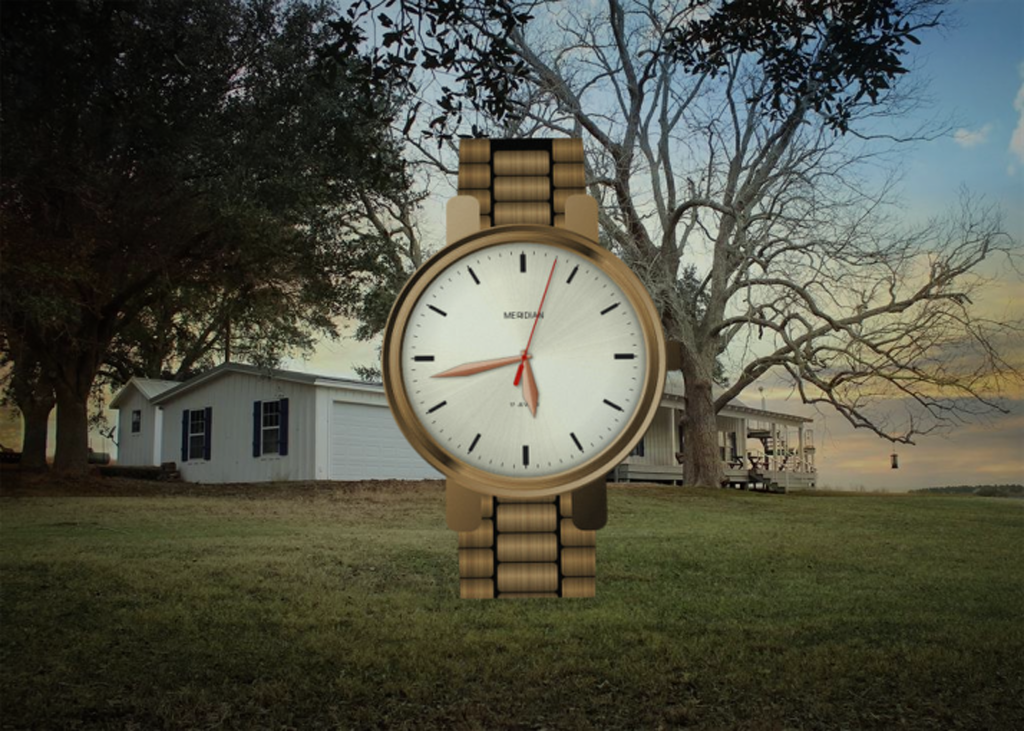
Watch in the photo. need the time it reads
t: 5:43:03
